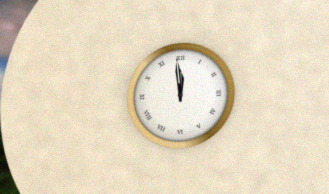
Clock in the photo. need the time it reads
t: 11:59
